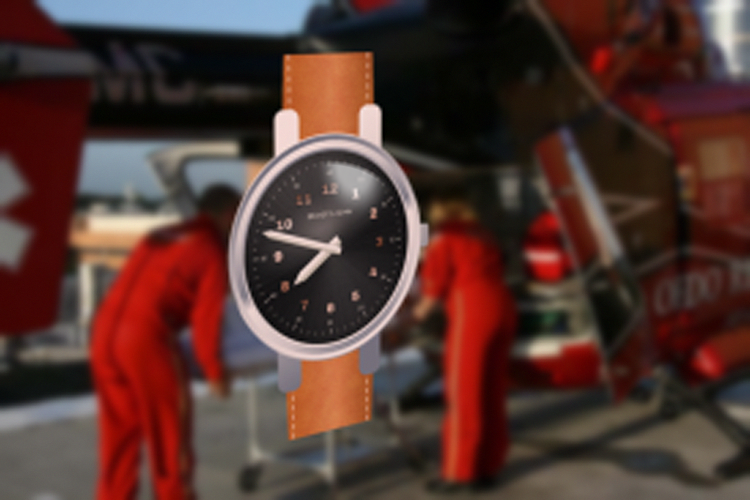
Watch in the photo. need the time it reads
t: 7:48
